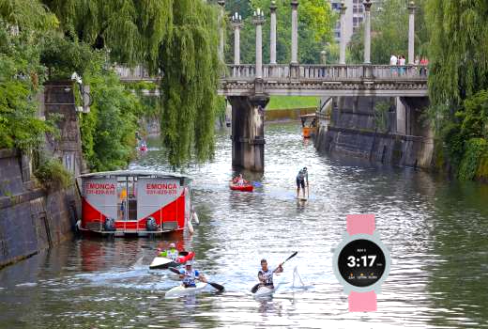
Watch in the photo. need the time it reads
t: 3:17
